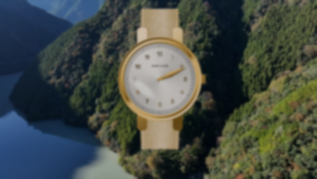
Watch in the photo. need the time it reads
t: 2:11
